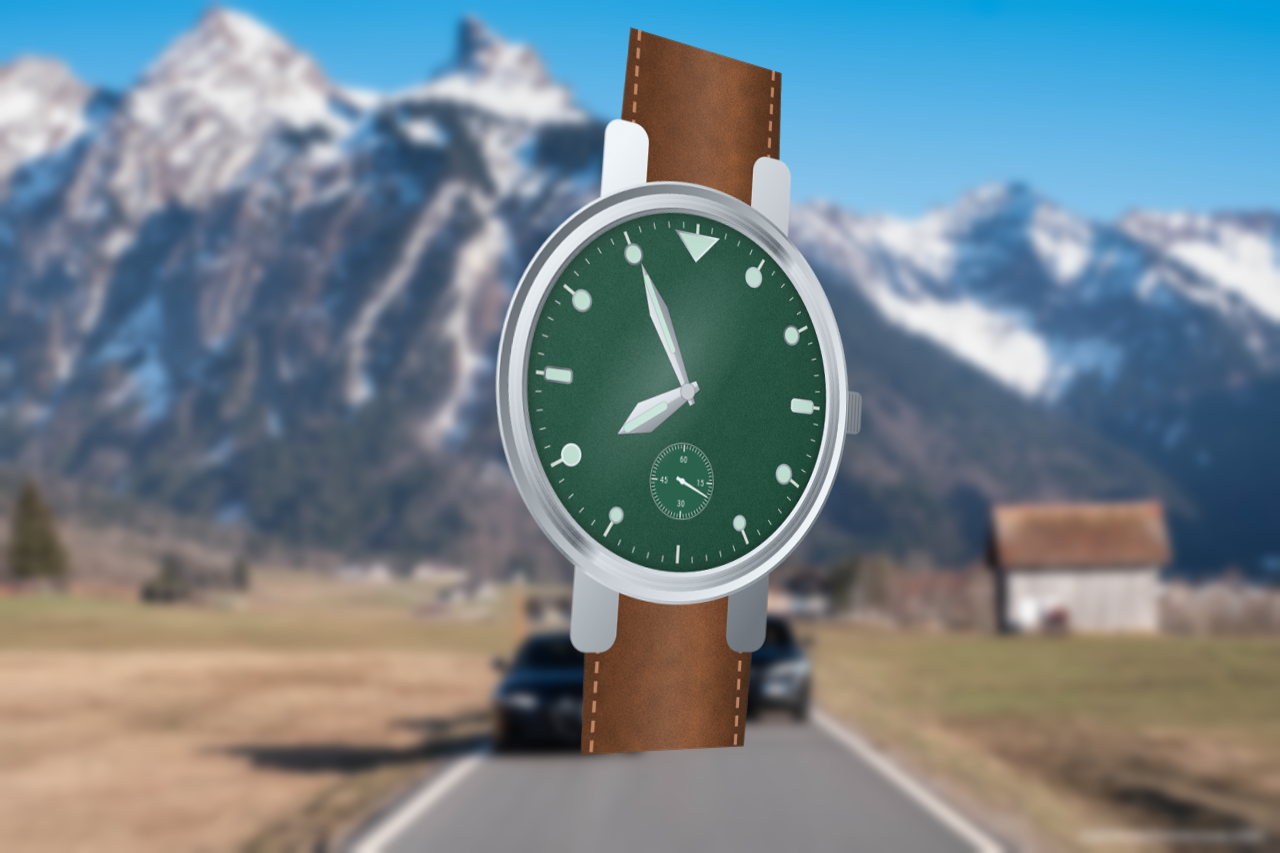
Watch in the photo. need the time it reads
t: 7:55:19
